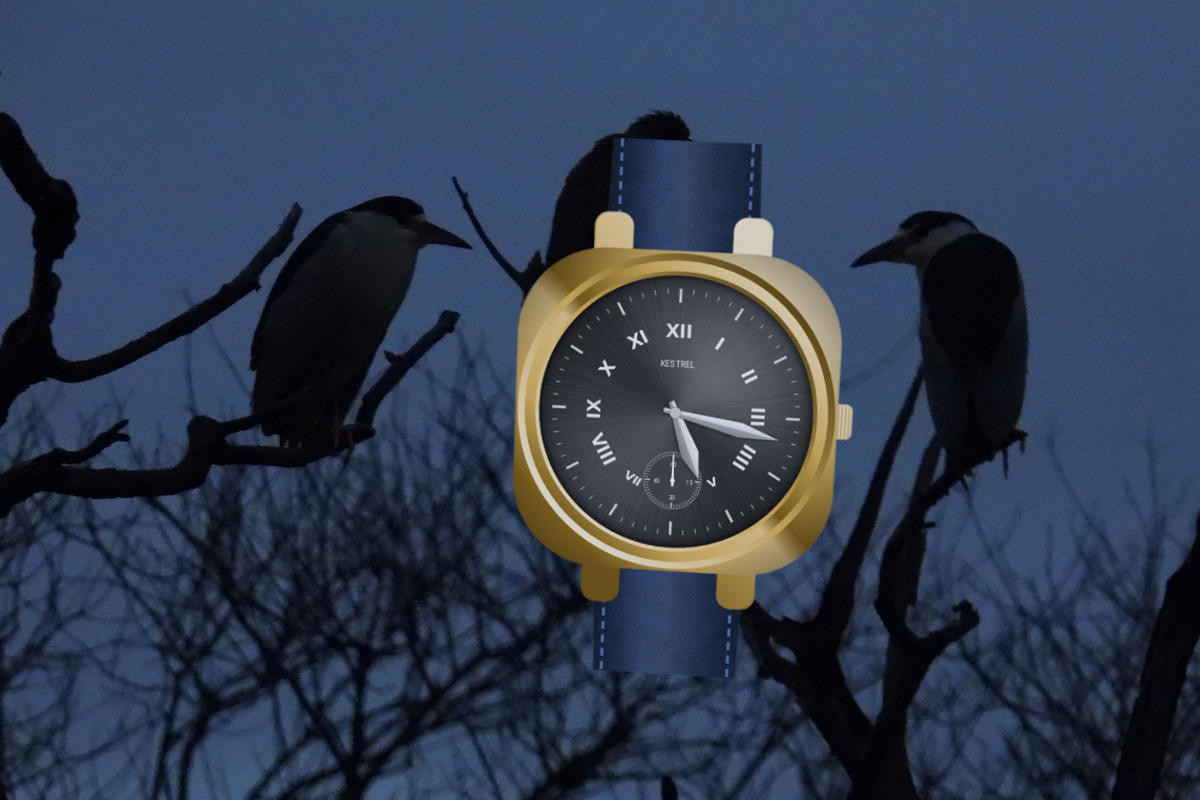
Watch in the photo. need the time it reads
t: 5:17
